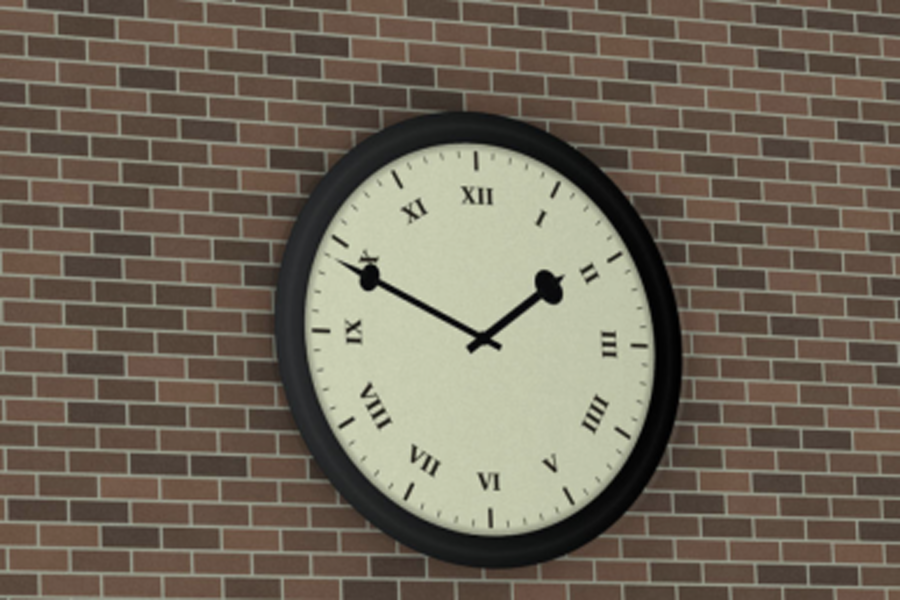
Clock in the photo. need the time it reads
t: 1:49
